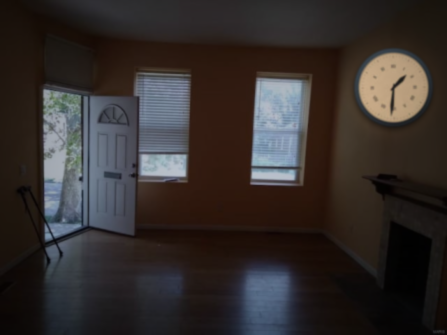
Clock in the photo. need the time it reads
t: 1:31
